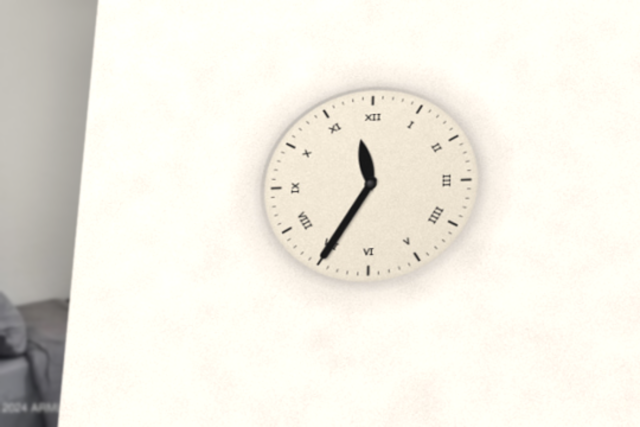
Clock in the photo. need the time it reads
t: 11:35
